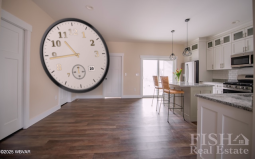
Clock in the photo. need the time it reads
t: 10:44
